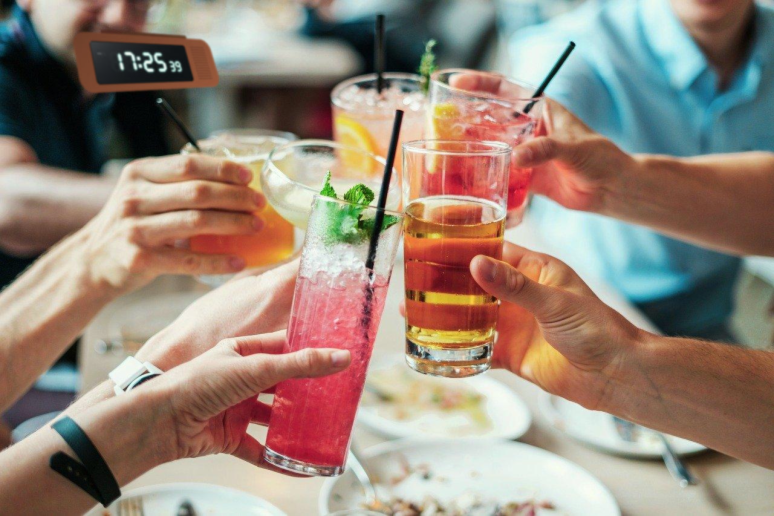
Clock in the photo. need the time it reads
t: 17:25
